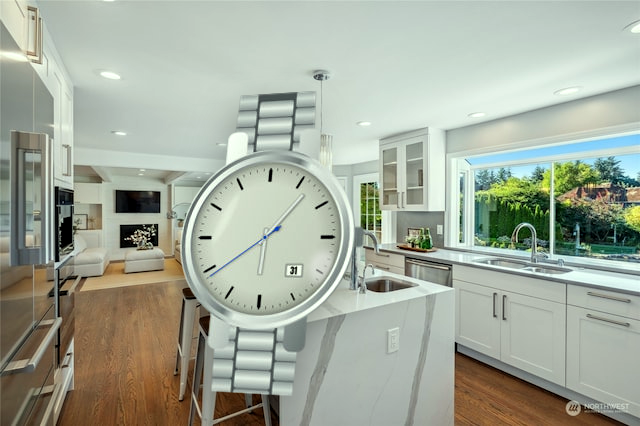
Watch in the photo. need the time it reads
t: 6:06:39
